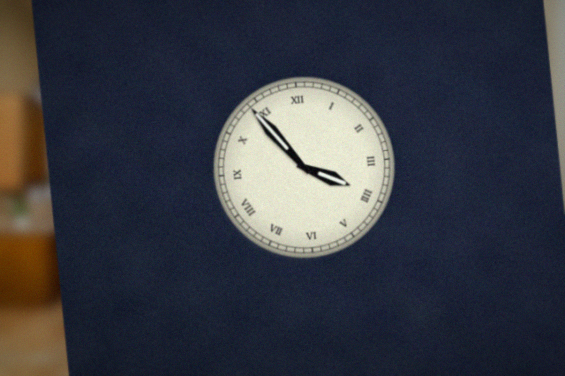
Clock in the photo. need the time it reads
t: 3:54
